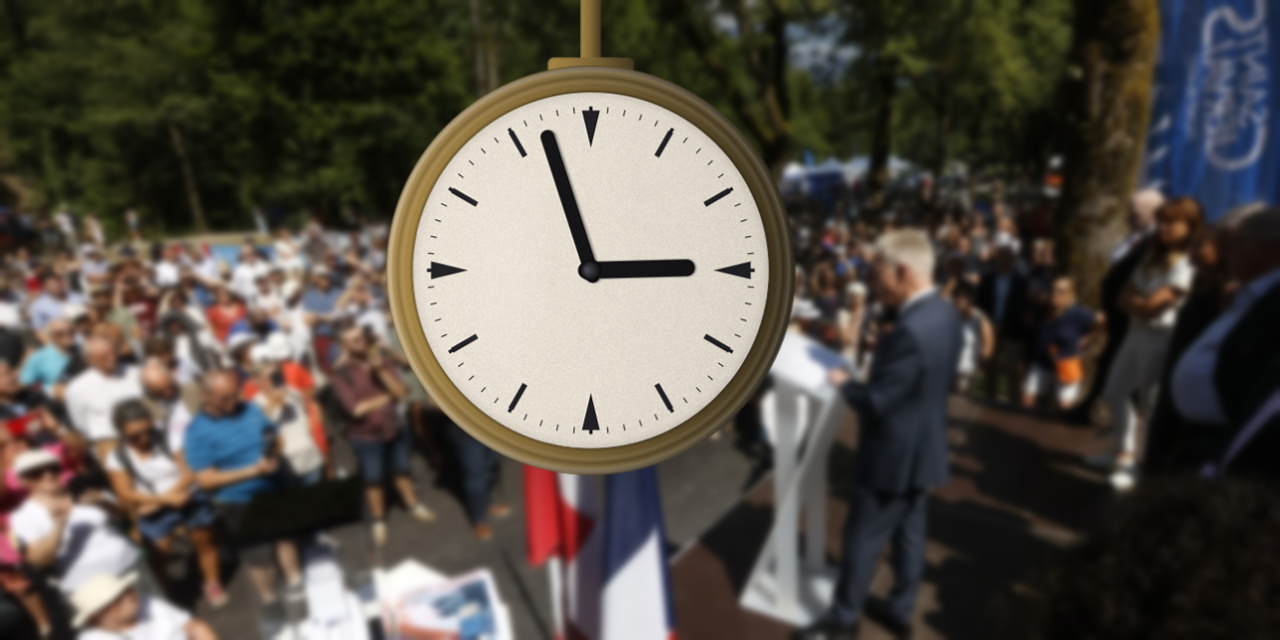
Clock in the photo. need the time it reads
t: 2:57
